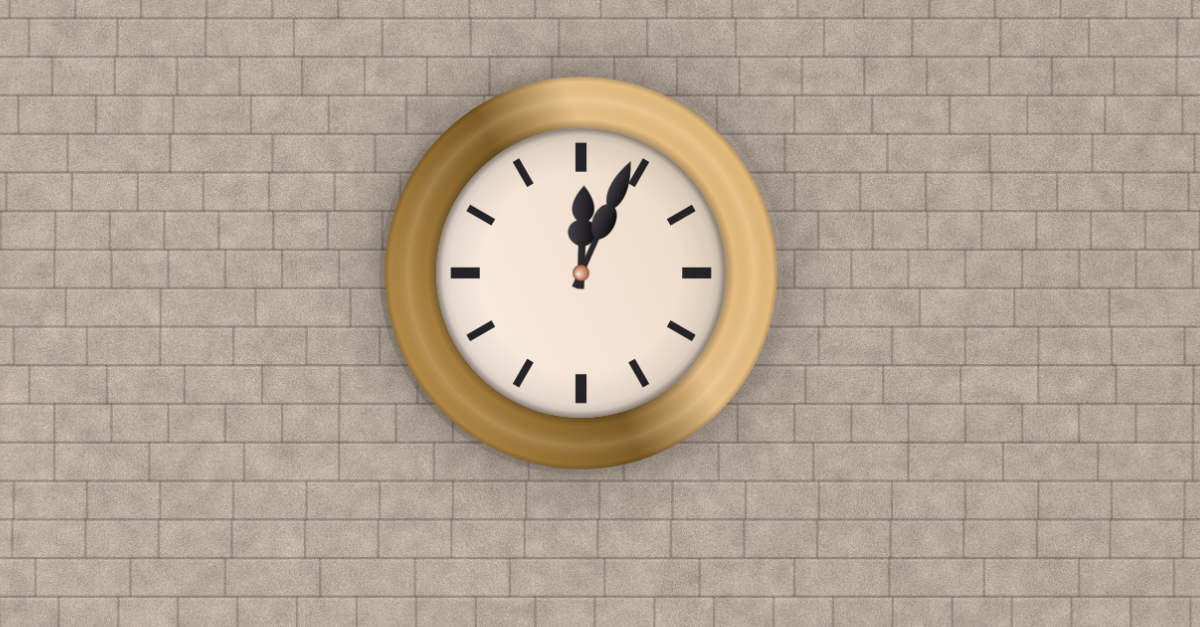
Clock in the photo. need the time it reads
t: 12:04
